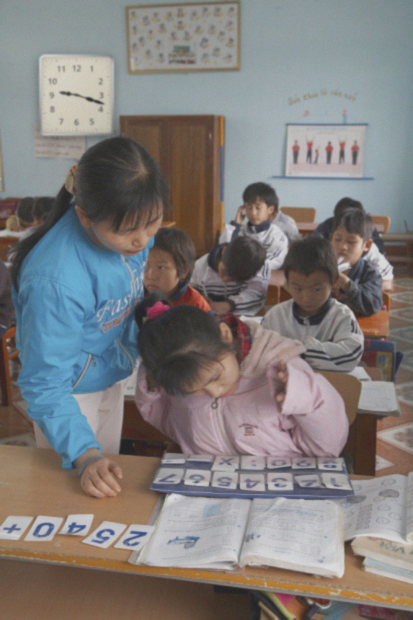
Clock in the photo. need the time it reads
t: 9:18
